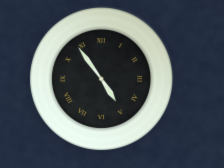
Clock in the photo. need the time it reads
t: 4:54
